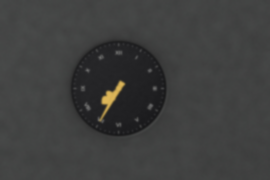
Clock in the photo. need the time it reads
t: 7:35
